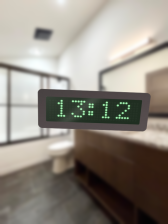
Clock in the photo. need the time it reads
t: 13:12
